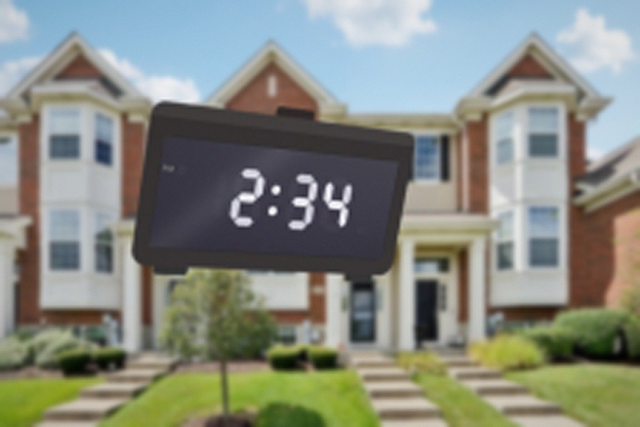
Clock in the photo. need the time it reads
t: 2:34
